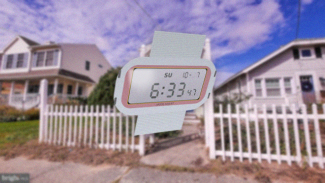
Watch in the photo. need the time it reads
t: 6:33:47
